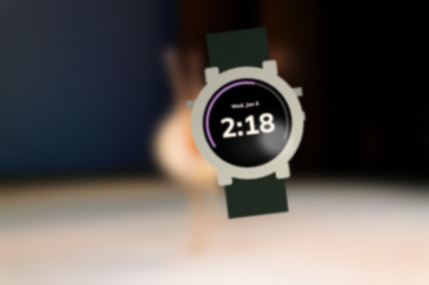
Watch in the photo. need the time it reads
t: 2:18
